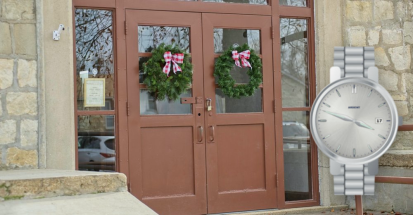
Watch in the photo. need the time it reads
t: 3:48
